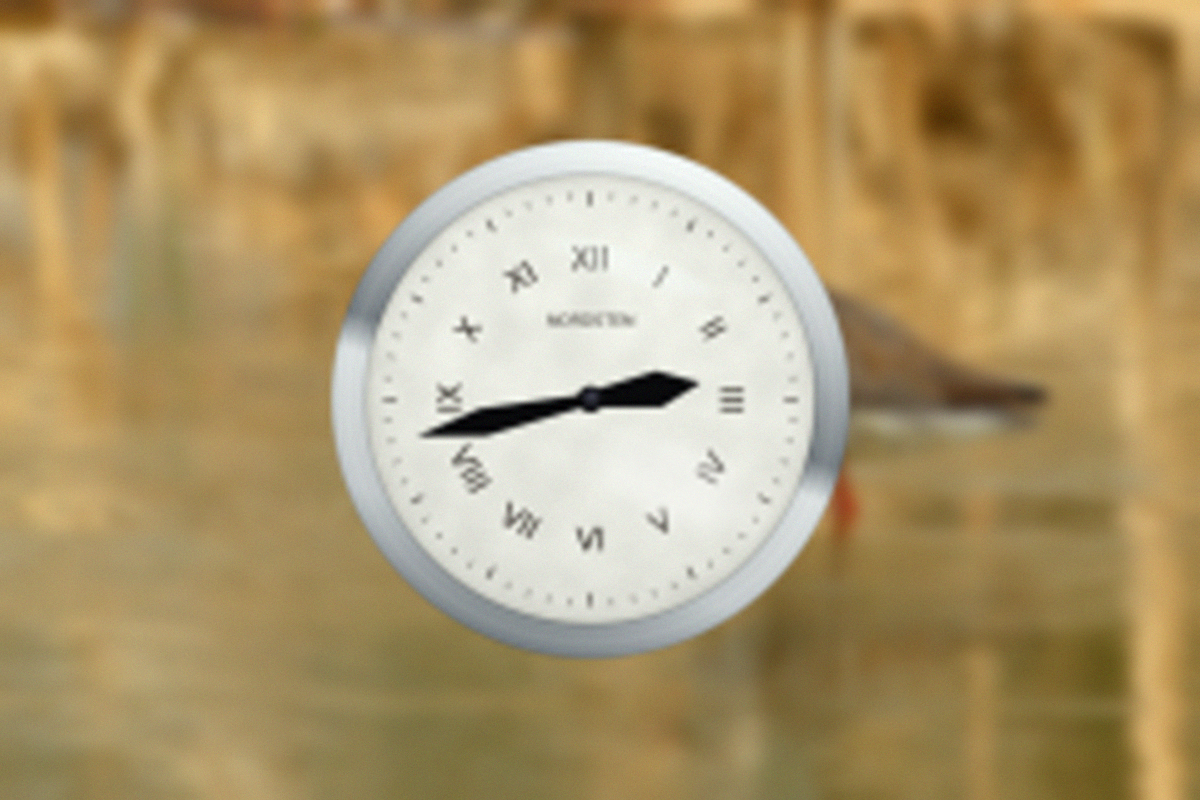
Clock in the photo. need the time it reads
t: 2:43
